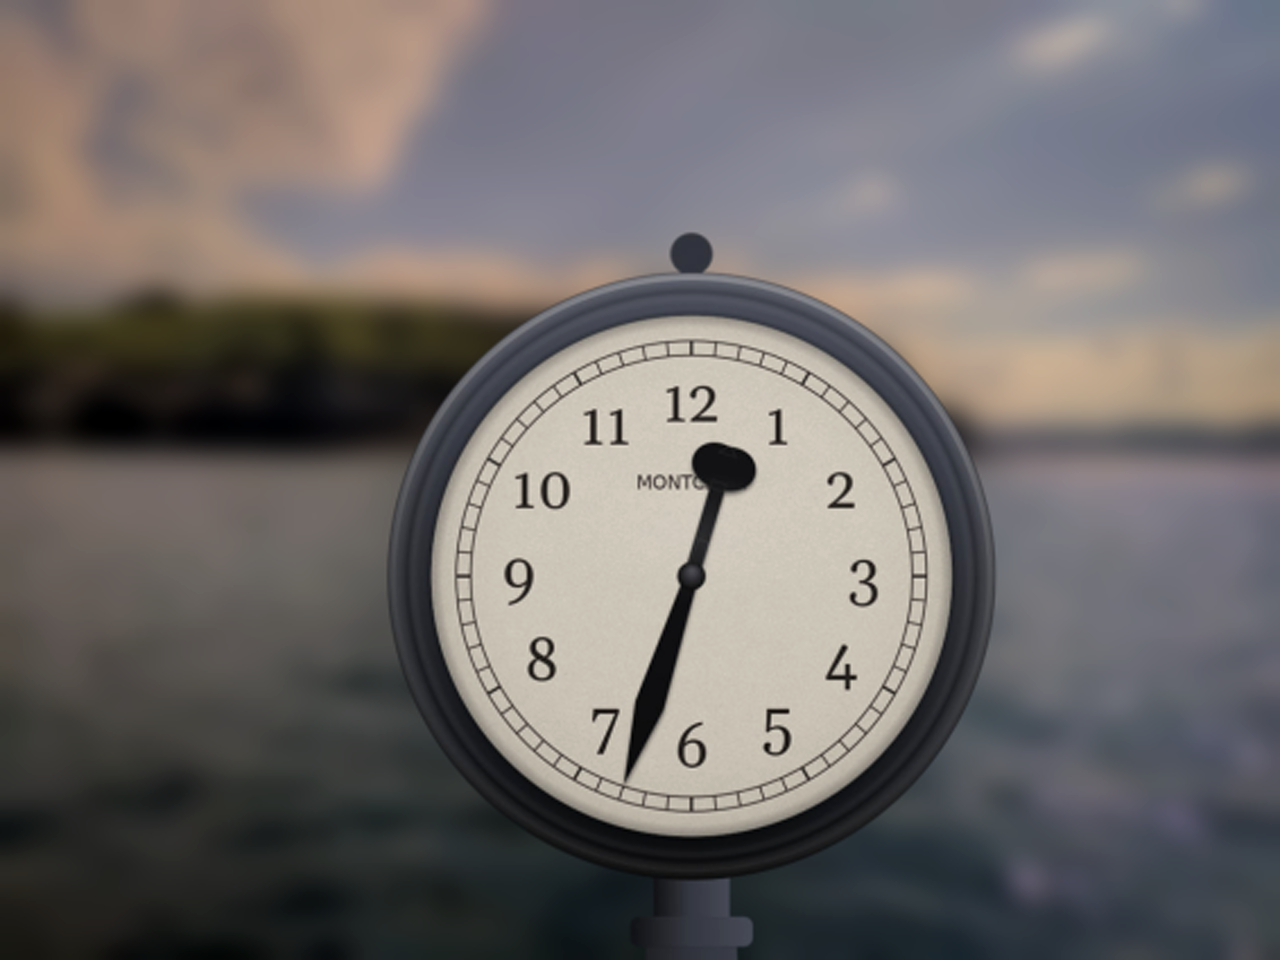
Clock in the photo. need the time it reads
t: 12:33
